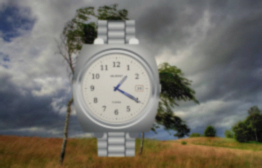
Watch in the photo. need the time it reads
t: 1:20
